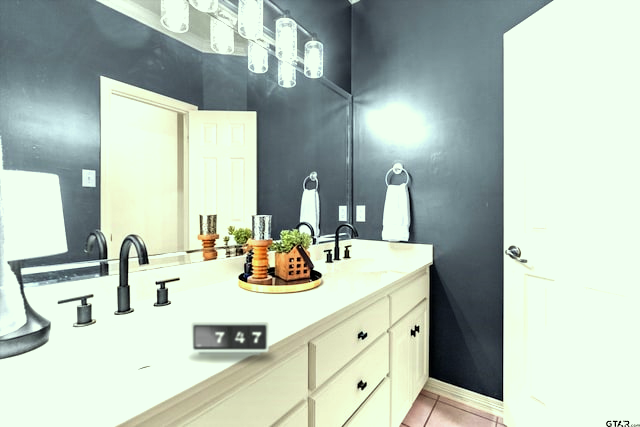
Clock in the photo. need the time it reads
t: 7:47
